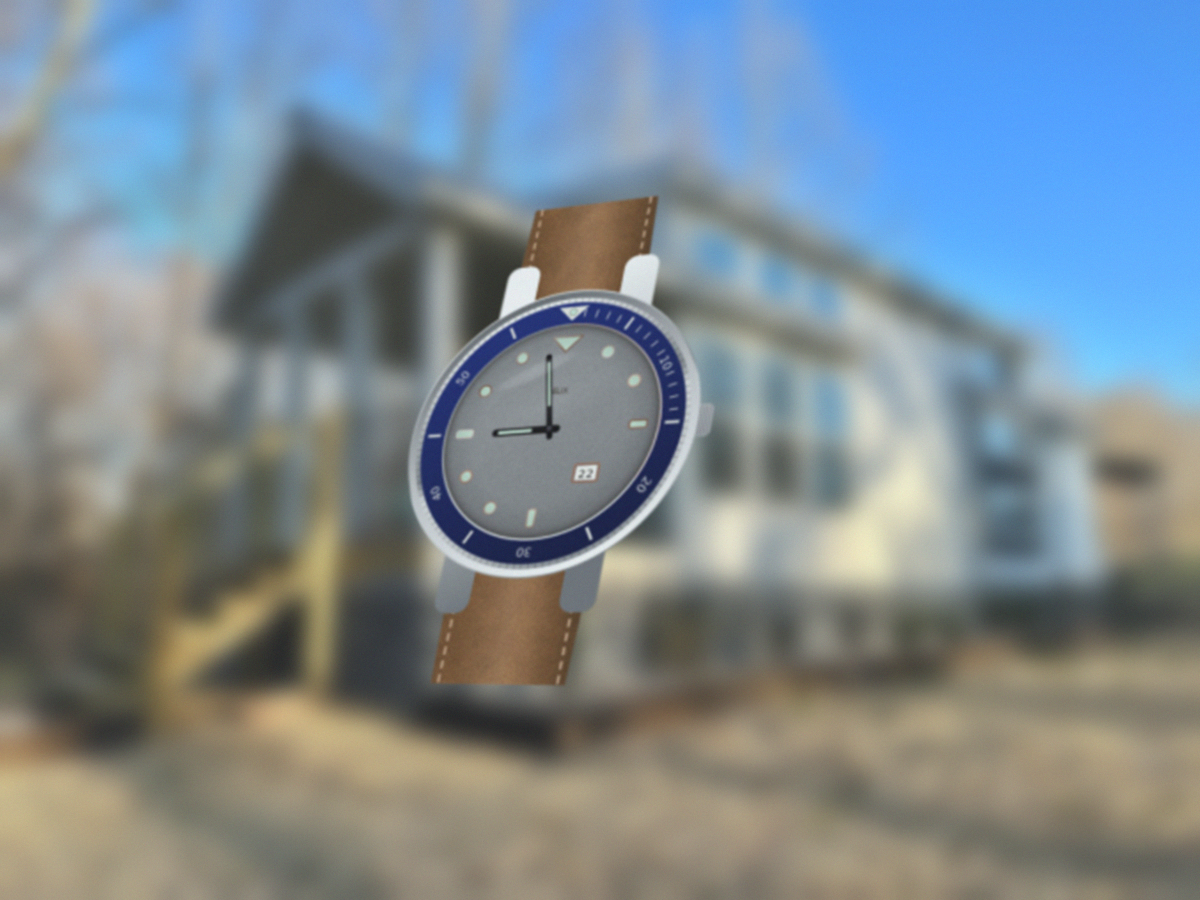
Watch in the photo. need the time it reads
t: 8:58
